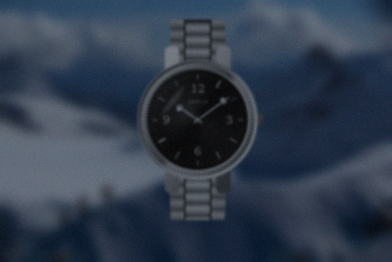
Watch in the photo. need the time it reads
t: 10:09
